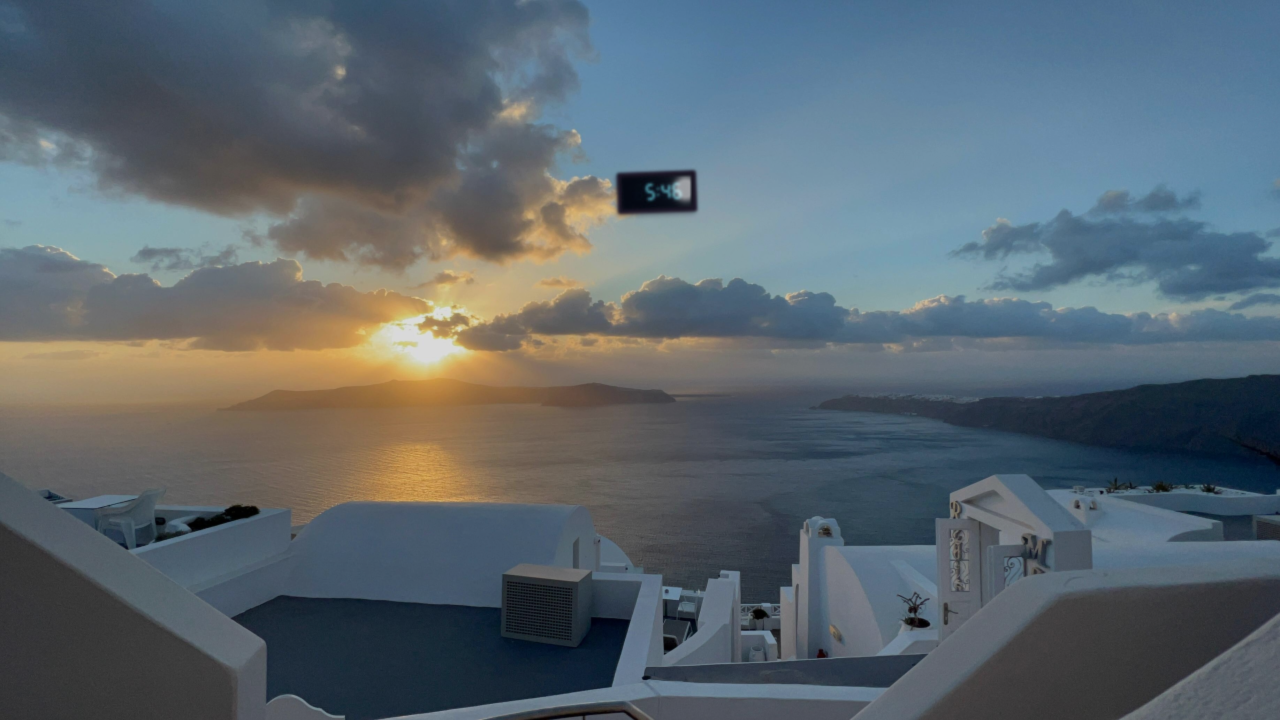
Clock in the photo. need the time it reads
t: 5:46
